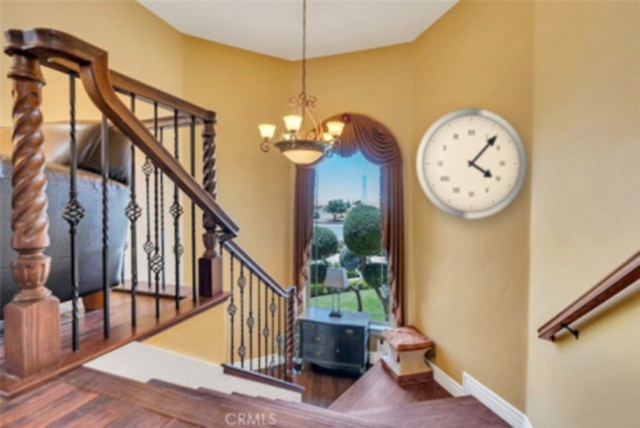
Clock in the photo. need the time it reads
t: 4:07
